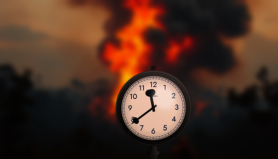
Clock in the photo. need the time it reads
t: 11:39
